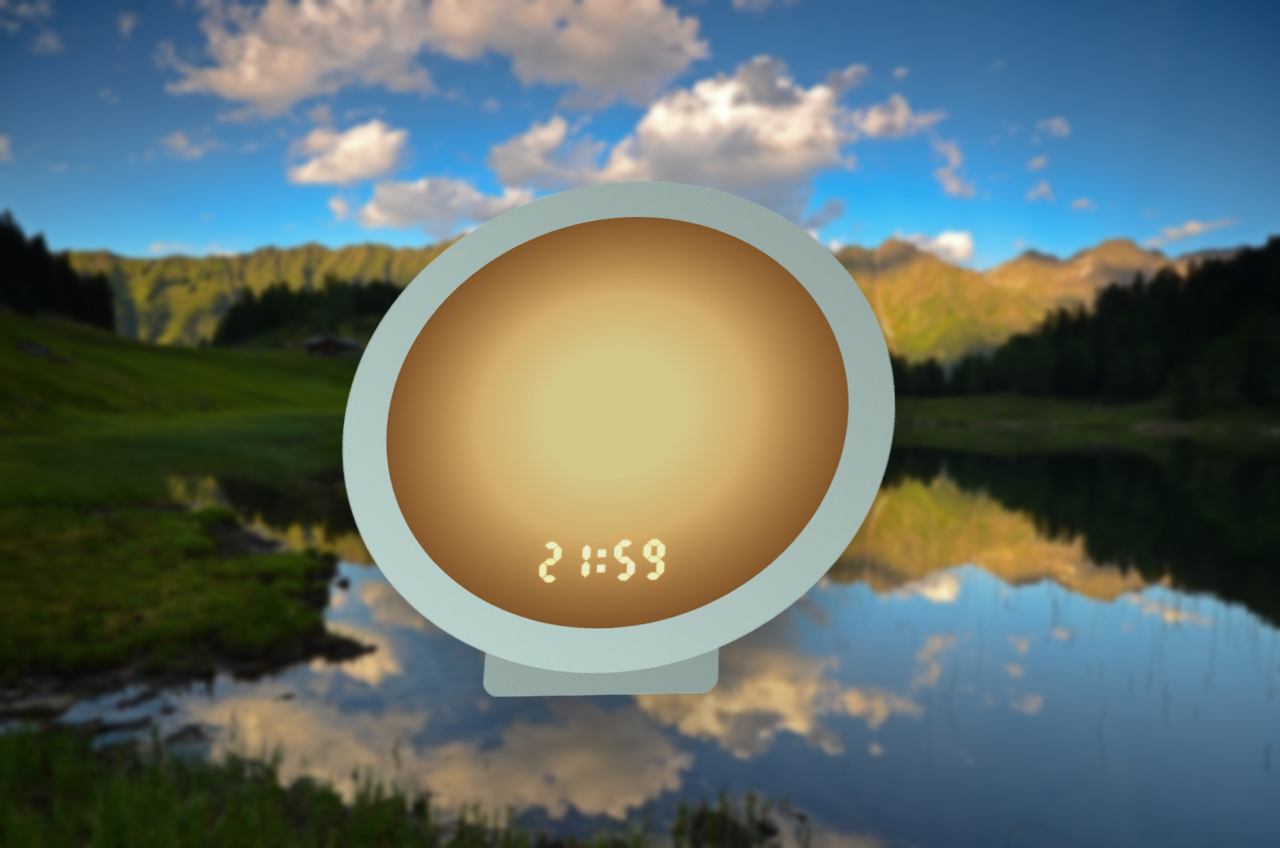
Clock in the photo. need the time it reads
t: 21:59
